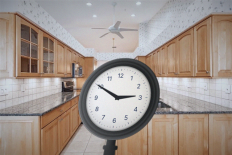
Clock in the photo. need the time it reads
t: 2:50
